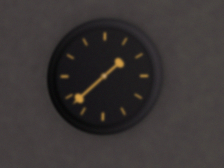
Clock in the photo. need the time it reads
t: 1:38
